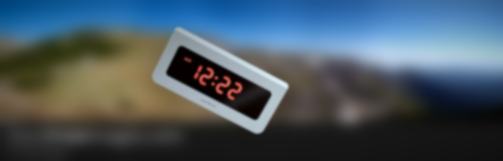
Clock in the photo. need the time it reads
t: 12:22
